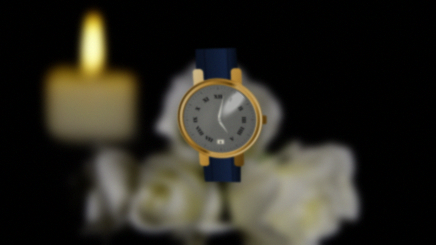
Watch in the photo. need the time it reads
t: 5:02
